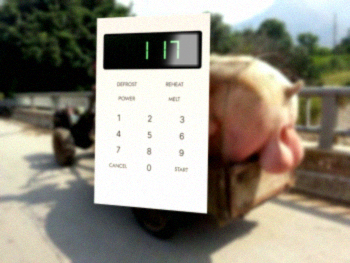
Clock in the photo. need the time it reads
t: 1:17
